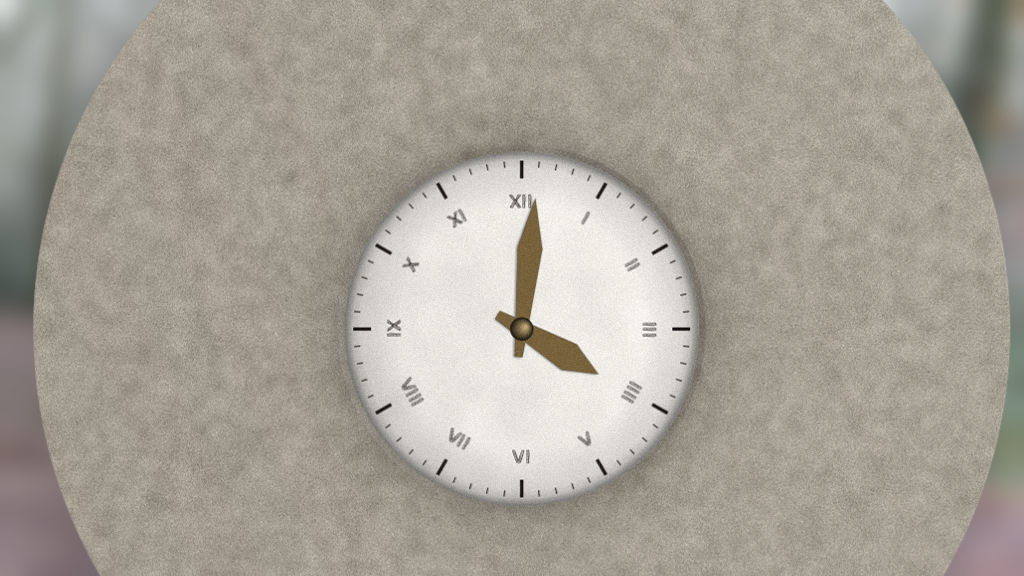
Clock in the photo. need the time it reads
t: 4:01
